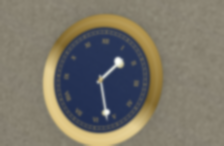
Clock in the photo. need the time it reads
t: 1:27
